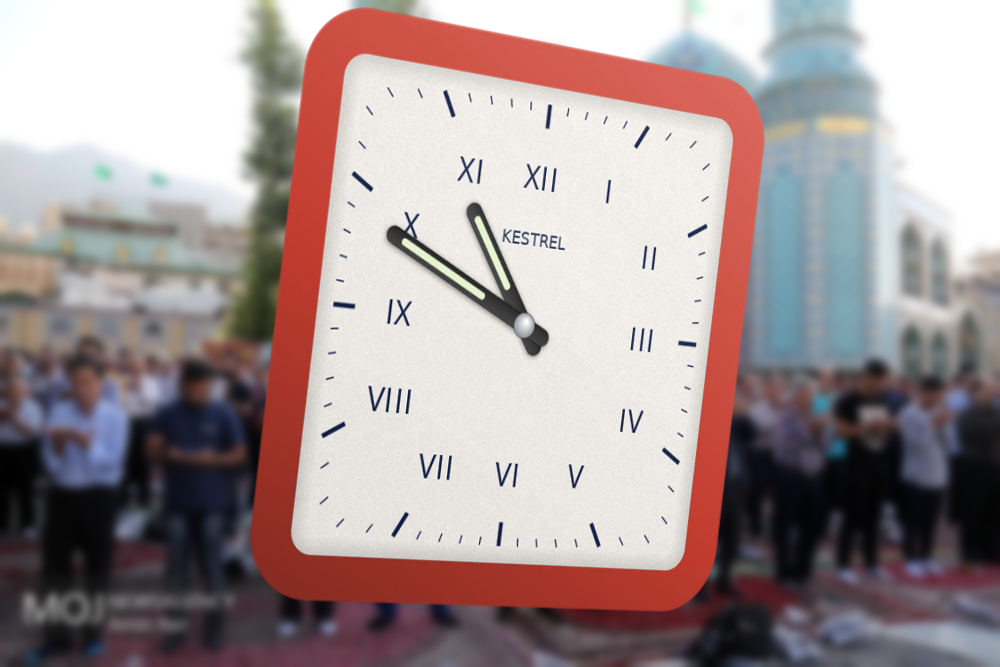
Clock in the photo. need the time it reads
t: 10:49
